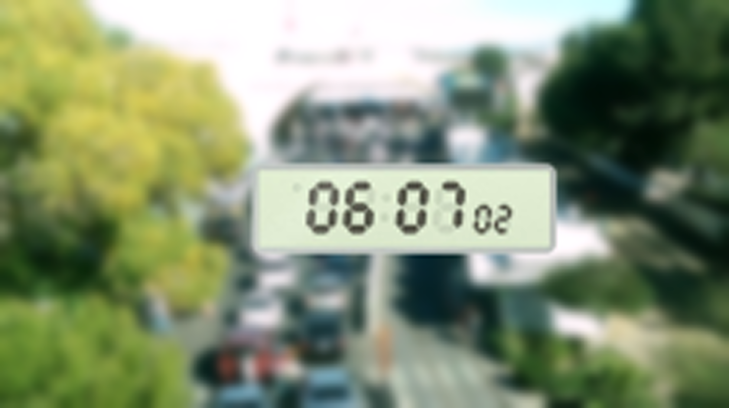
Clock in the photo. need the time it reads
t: 6:07:02
